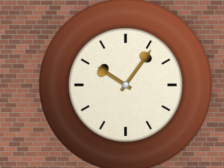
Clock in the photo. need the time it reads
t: 10:06
